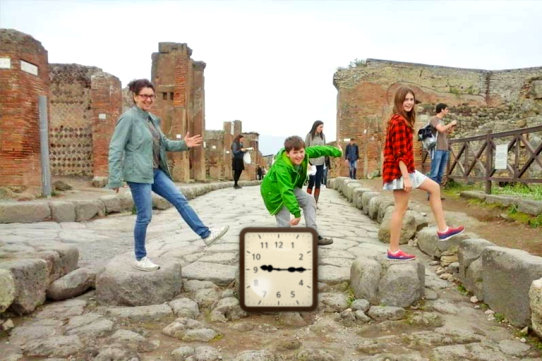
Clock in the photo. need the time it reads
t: 9:15
